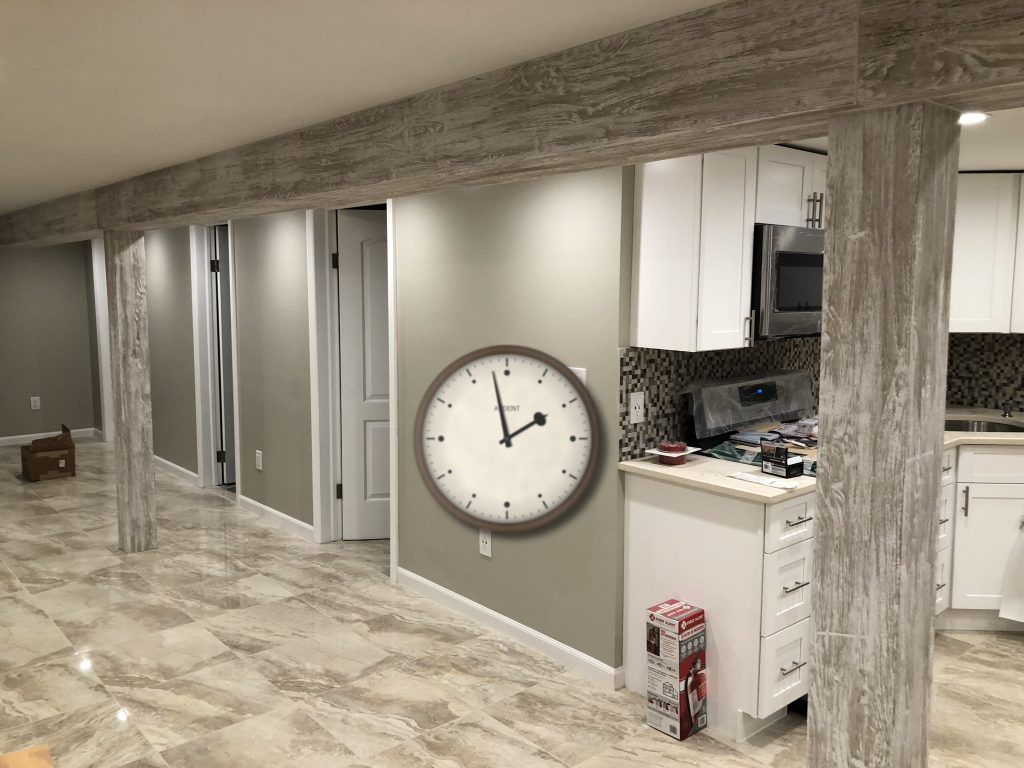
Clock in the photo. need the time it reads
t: 1:58
